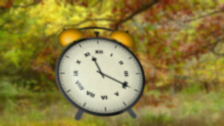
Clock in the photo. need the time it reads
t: 11:20
